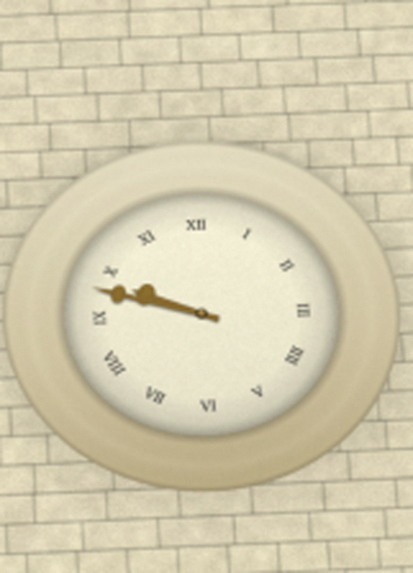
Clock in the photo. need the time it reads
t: 9:48
